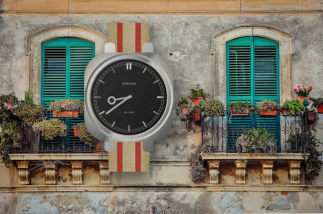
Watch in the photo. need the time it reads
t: 8:39
